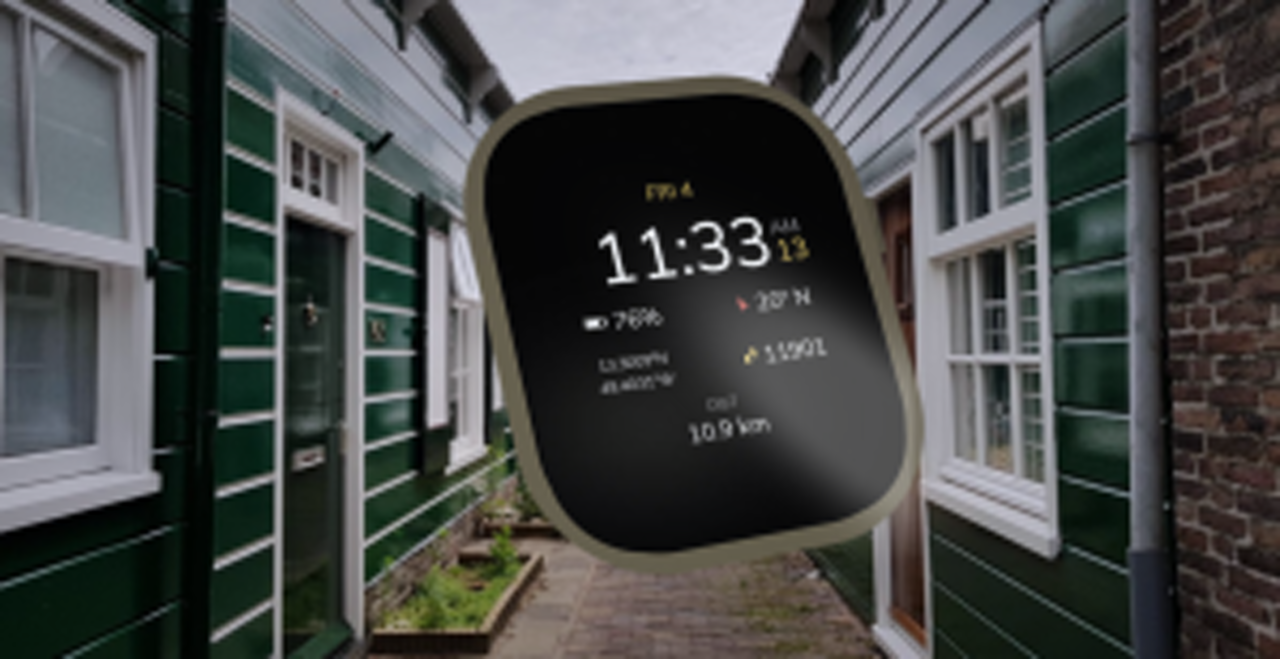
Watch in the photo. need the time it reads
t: 11:33
